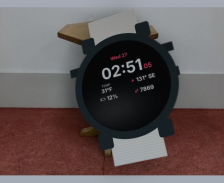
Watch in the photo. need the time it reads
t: 2:51
